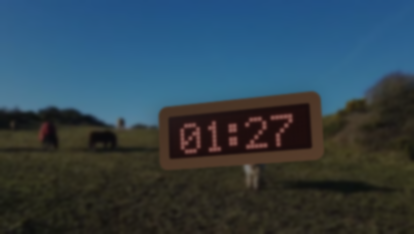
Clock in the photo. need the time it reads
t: 1:27
